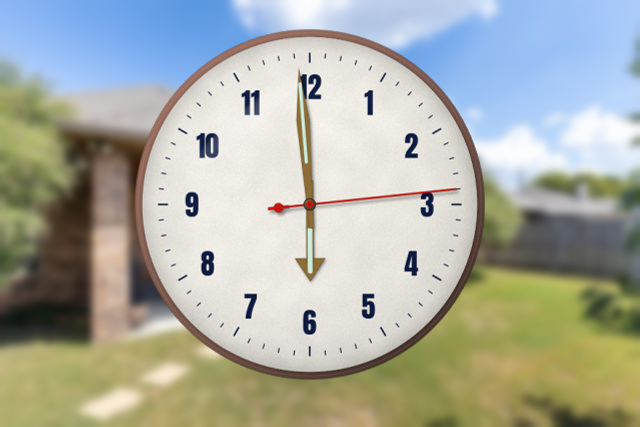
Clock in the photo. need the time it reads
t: 5:59:14
